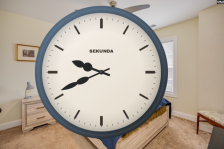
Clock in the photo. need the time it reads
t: 9:41
